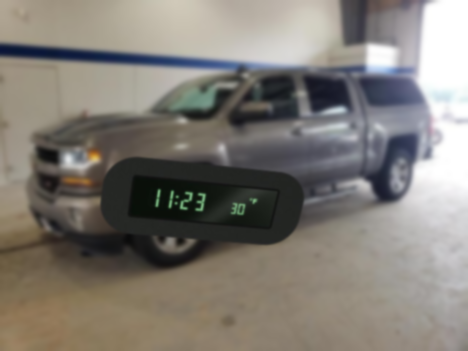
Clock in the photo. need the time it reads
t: 11:23
